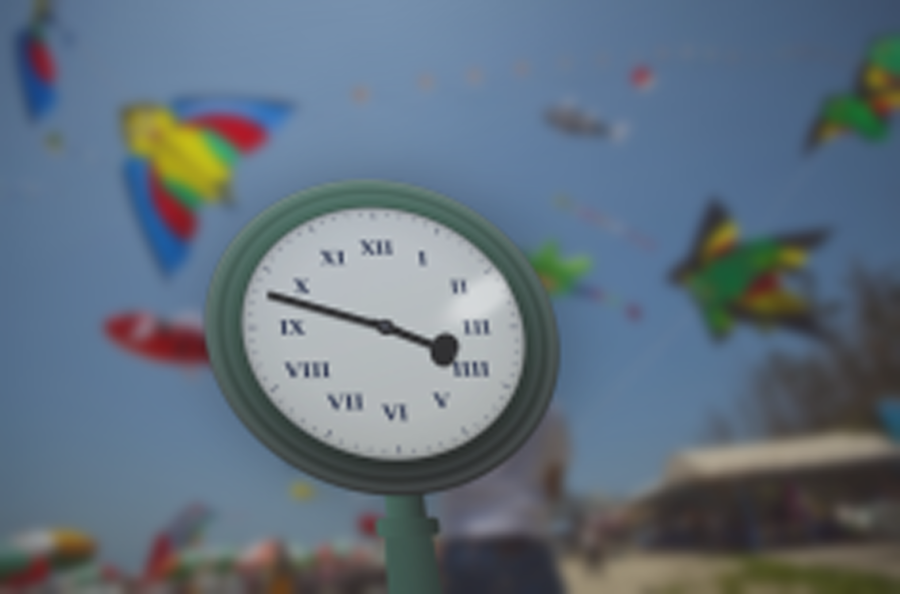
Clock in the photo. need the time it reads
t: 3:48
